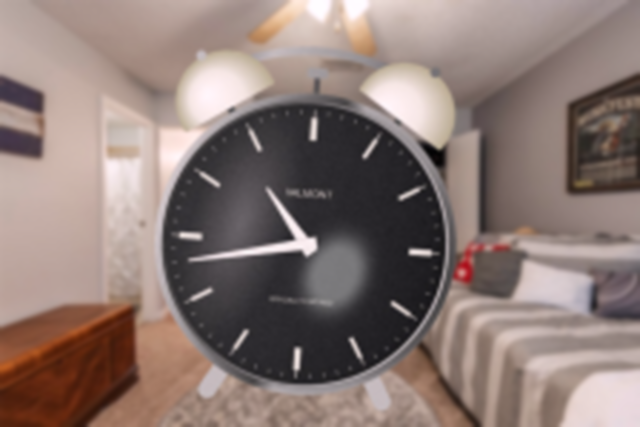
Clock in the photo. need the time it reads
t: 10:43
